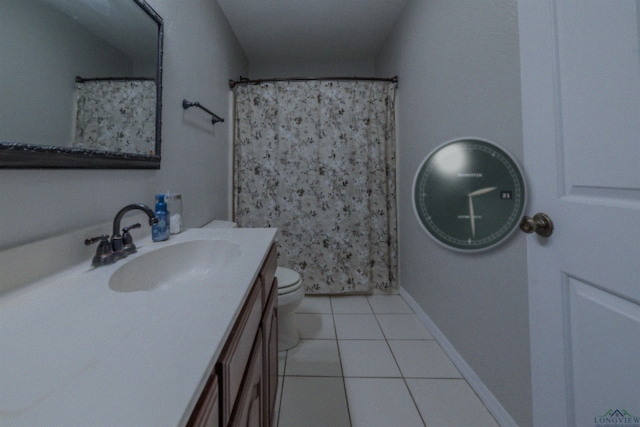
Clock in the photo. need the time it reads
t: 2:29
